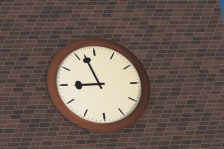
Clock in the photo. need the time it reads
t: 8:57
